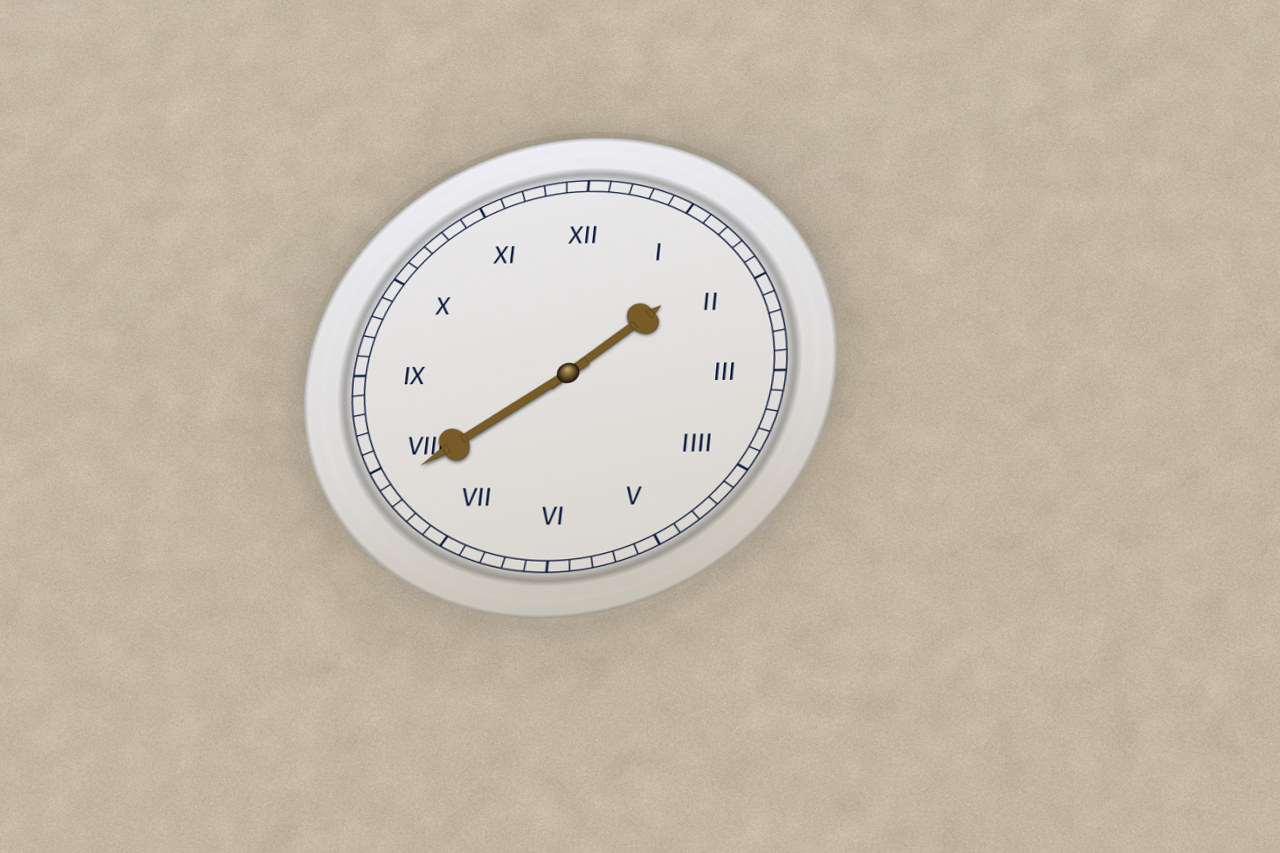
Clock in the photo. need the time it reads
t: 1:39
